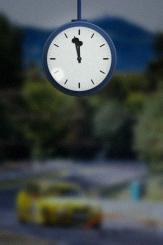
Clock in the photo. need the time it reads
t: 11:58
